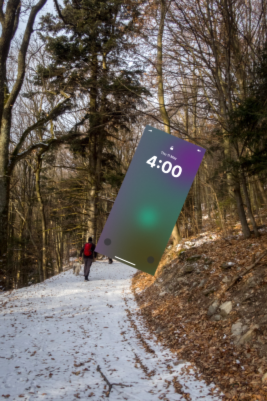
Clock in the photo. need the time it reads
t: 4:00
